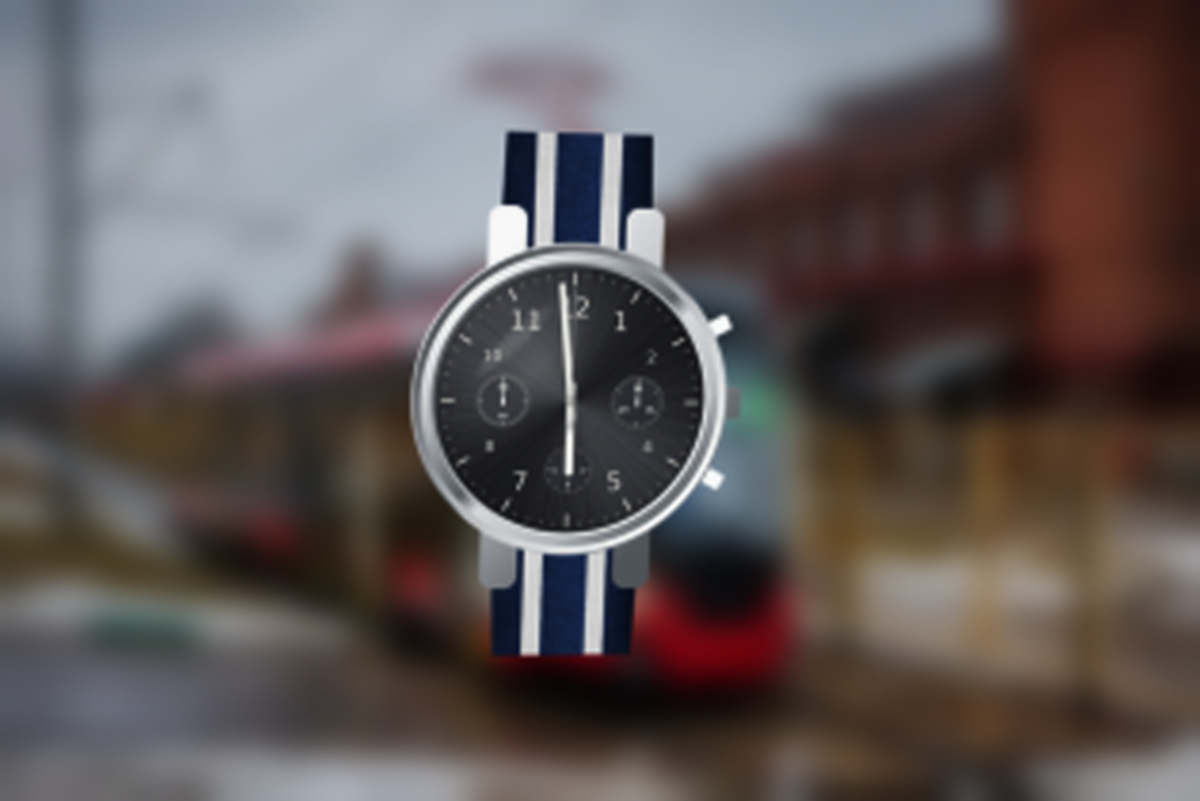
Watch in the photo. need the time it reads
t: 5:59
